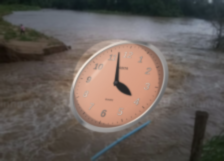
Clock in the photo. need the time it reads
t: 3:57
